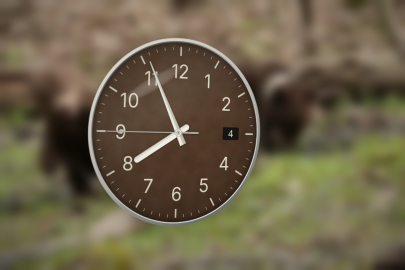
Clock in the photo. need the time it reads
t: 7:55:45
